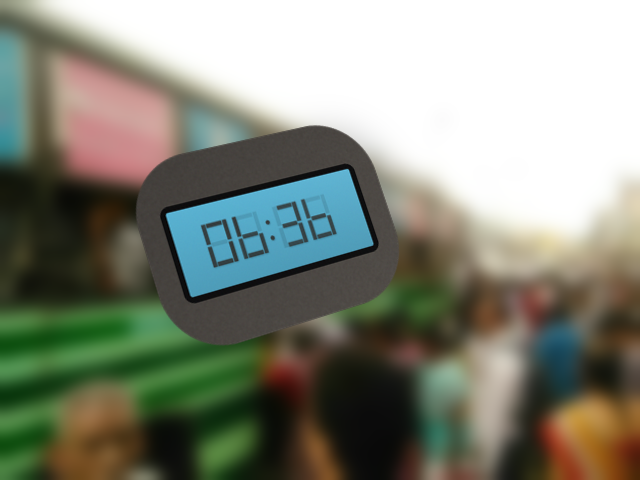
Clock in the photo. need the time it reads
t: 6:36
